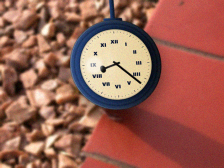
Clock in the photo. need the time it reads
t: 8:22
